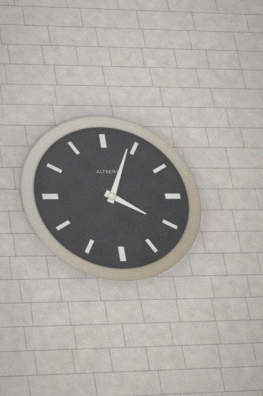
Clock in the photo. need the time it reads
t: 4:04
